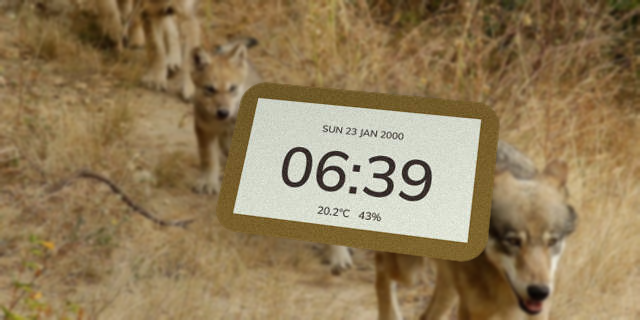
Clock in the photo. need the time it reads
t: 6:39
